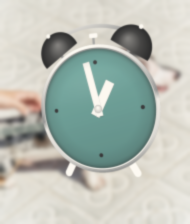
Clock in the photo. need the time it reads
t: 12:58
